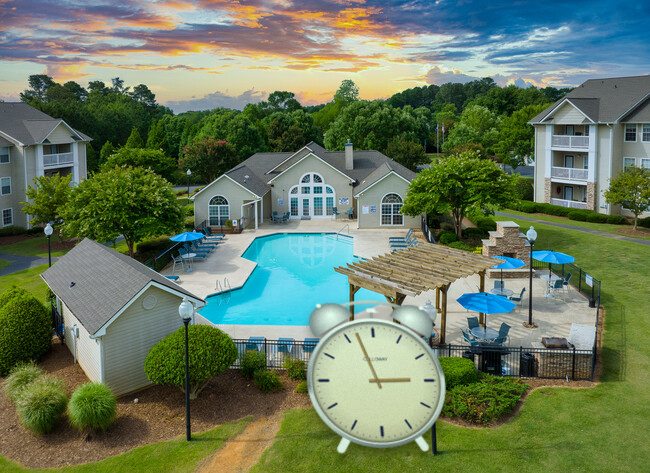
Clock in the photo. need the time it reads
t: 2:57
